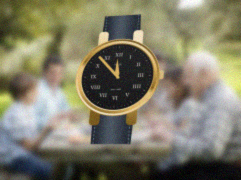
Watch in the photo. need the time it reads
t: 11:53
